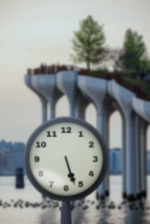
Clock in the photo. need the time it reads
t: 5:27
